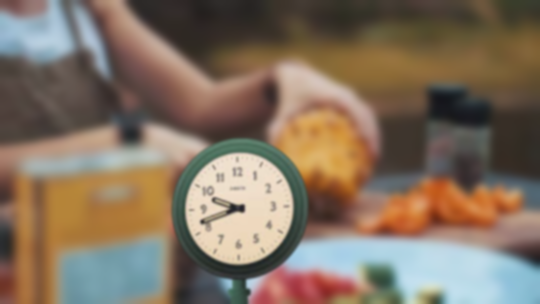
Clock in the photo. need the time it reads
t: 9:42
